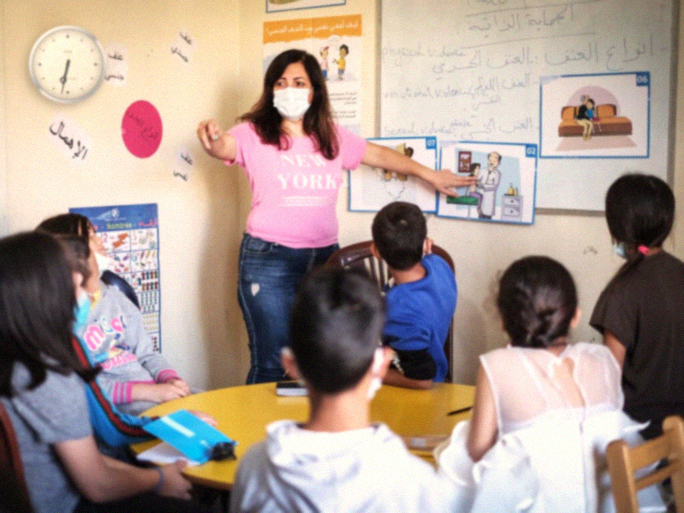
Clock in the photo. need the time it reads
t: 6:32
